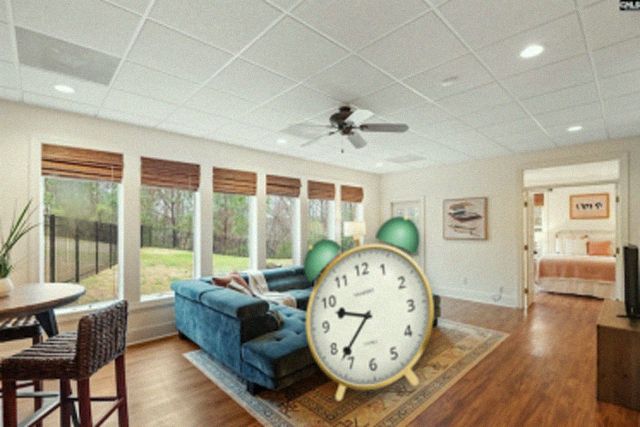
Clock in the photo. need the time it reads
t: 9:37
